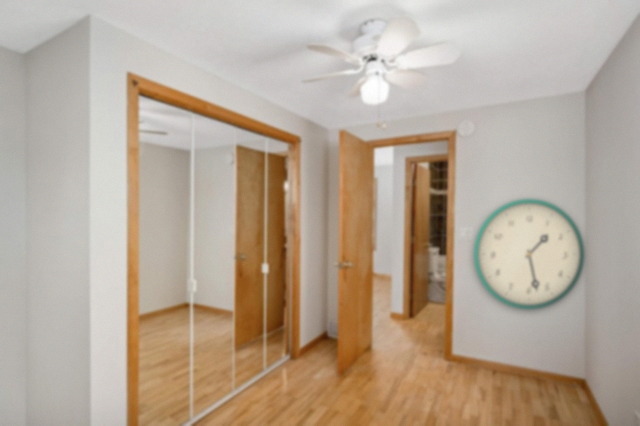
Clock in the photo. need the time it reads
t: 1:28
